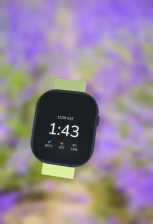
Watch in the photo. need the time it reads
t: 1:43
